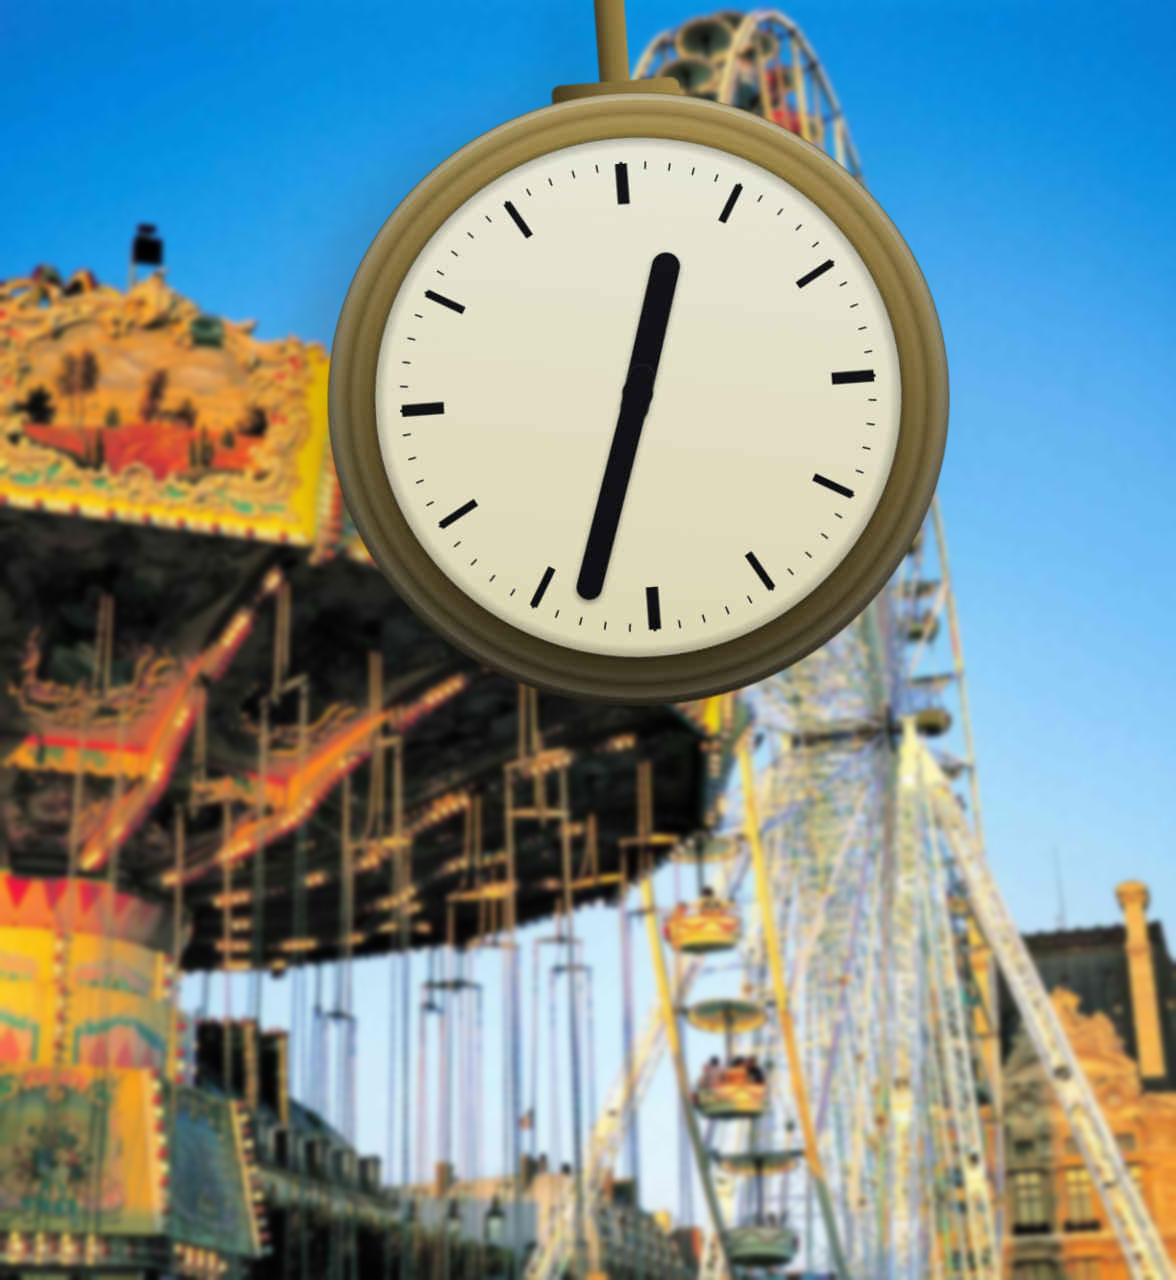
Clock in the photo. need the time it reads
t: 12:33
